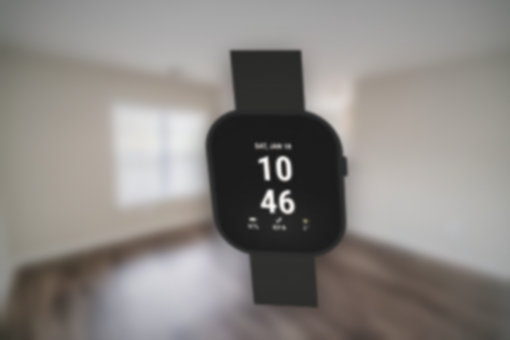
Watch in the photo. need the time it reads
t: 10:46
